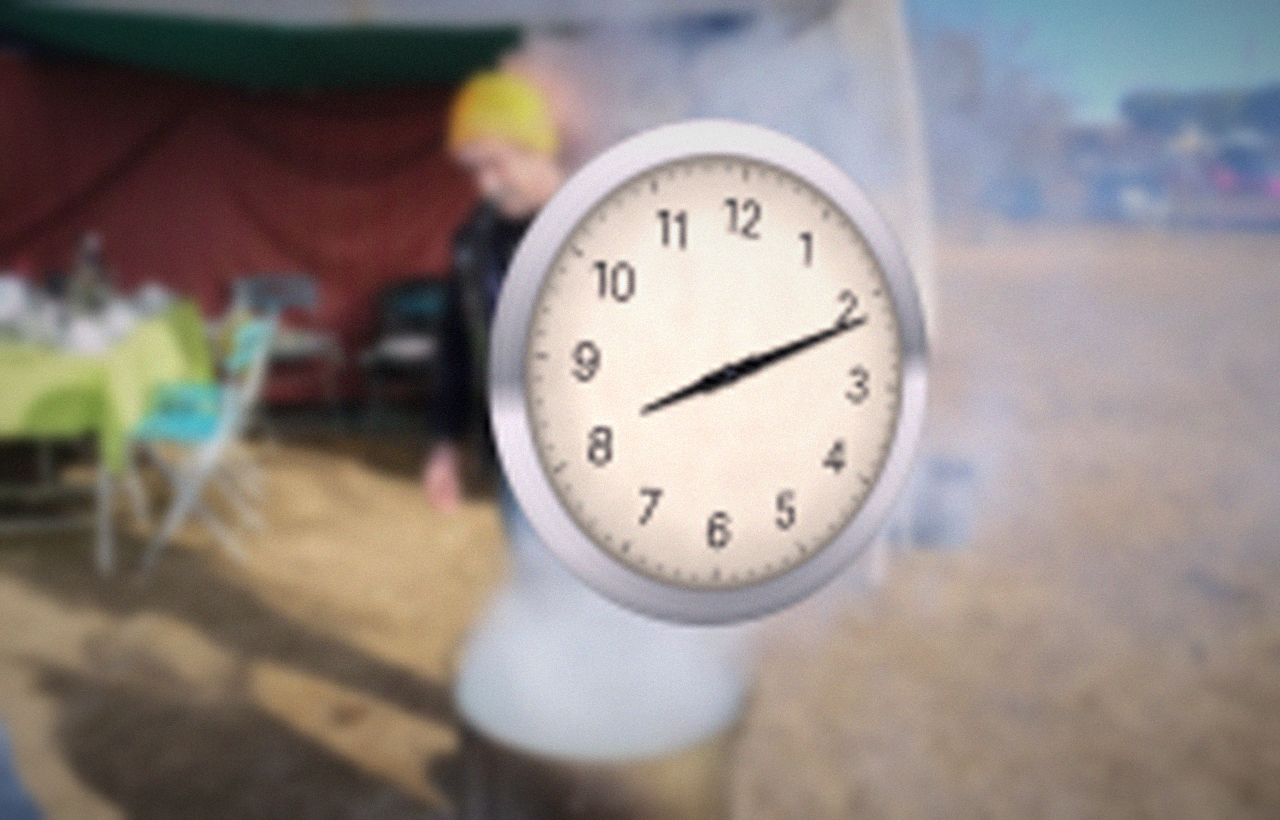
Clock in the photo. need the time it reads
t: 8:11
